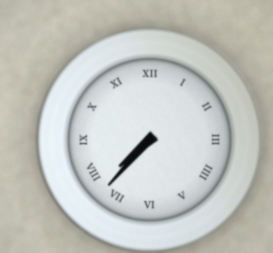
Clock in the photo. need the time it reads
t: 7:37
